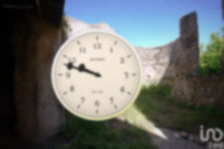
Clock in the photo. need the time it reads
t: 9:48
